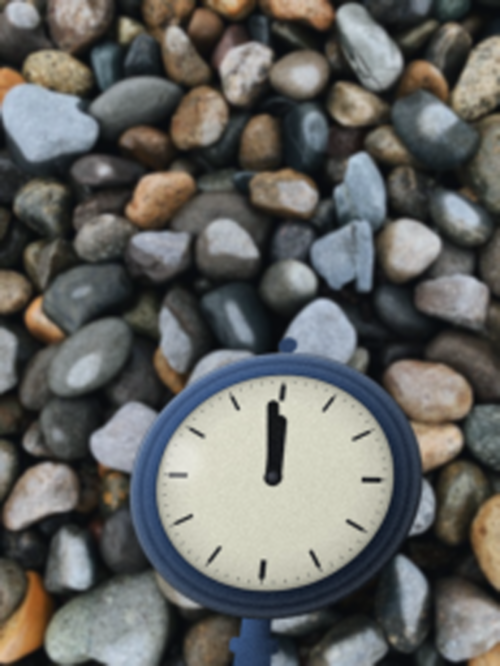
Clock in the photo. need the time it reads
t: 11:59
